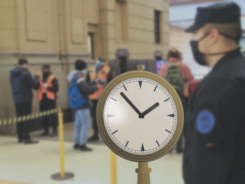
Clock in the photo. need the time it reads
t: 1:53
